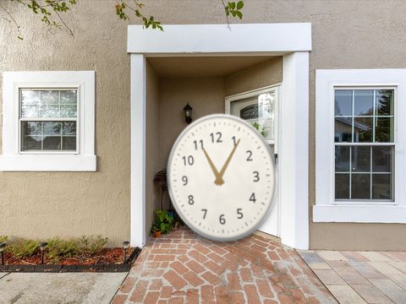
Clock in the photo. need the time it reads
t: 11:06
